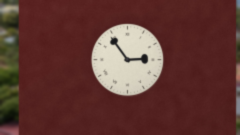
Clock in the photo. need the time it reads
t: 2:54
